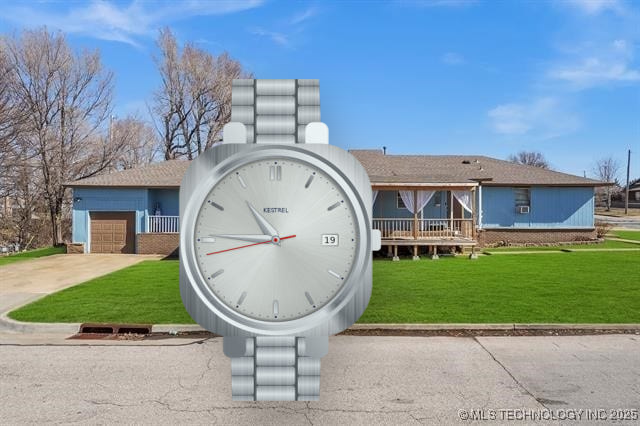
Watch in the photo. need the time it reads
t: 10:45:43
